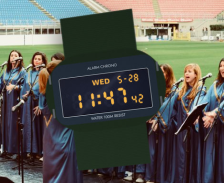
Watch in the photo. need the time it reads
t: 11:47:42
